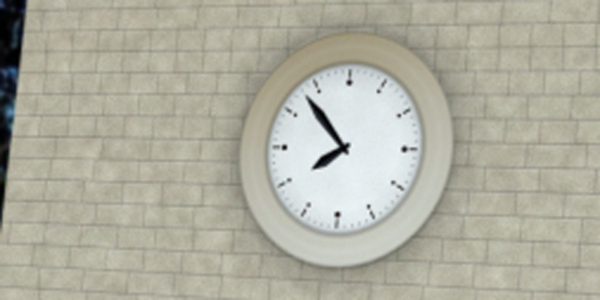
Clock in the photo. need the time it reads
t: 7:53
